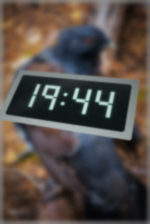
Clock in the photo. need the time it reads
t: 19:44
